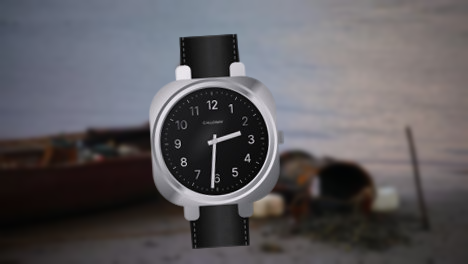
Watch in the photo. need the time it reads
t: 2:31
